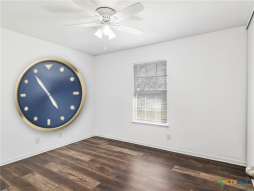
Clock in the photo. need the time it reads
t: 4:54
